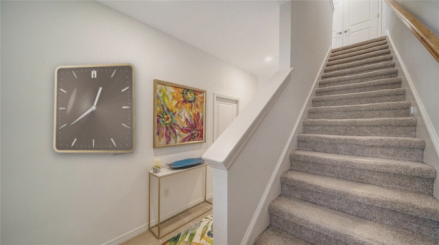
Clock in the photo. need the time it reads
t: 12:39
